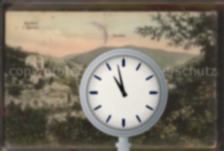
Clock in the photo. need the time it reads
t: 10:58
